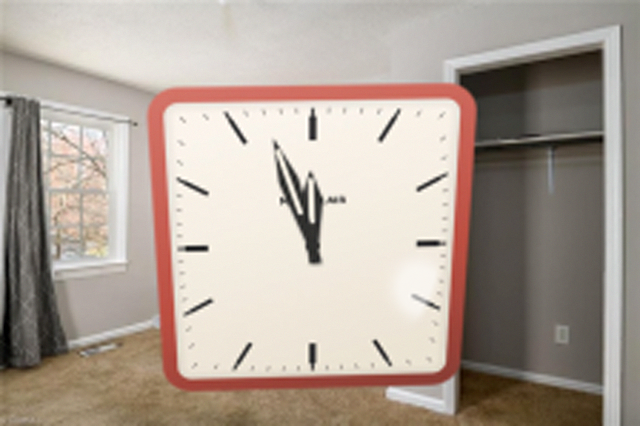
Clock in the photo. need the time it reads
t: 11:57
